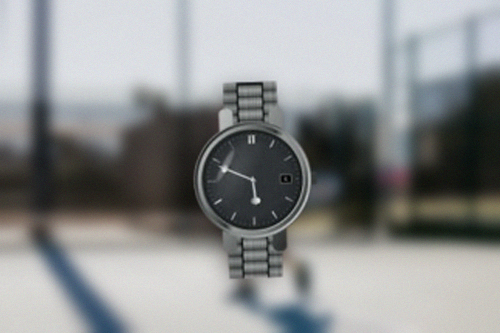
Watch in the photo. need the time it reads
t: 5:49
